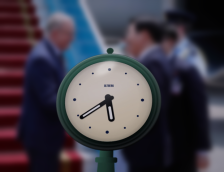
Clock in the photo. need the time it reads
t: 5:39
